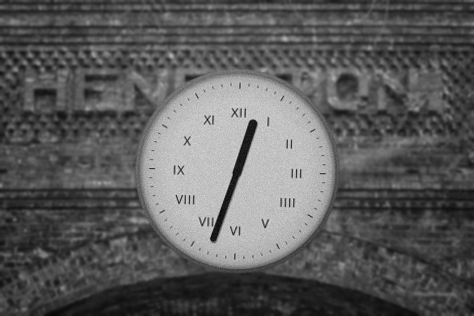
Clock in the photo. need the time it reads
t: 12:33
